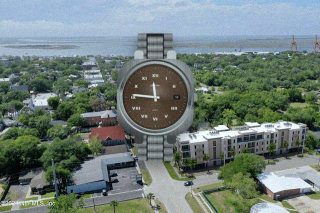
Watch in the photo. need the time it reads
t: 11:46
